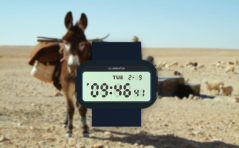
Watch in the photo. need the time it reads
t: 9:46:41
